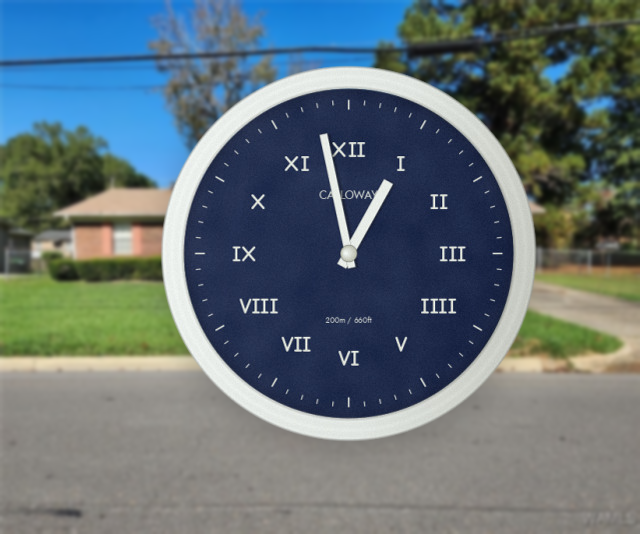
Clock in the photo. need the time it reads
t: 12:58
